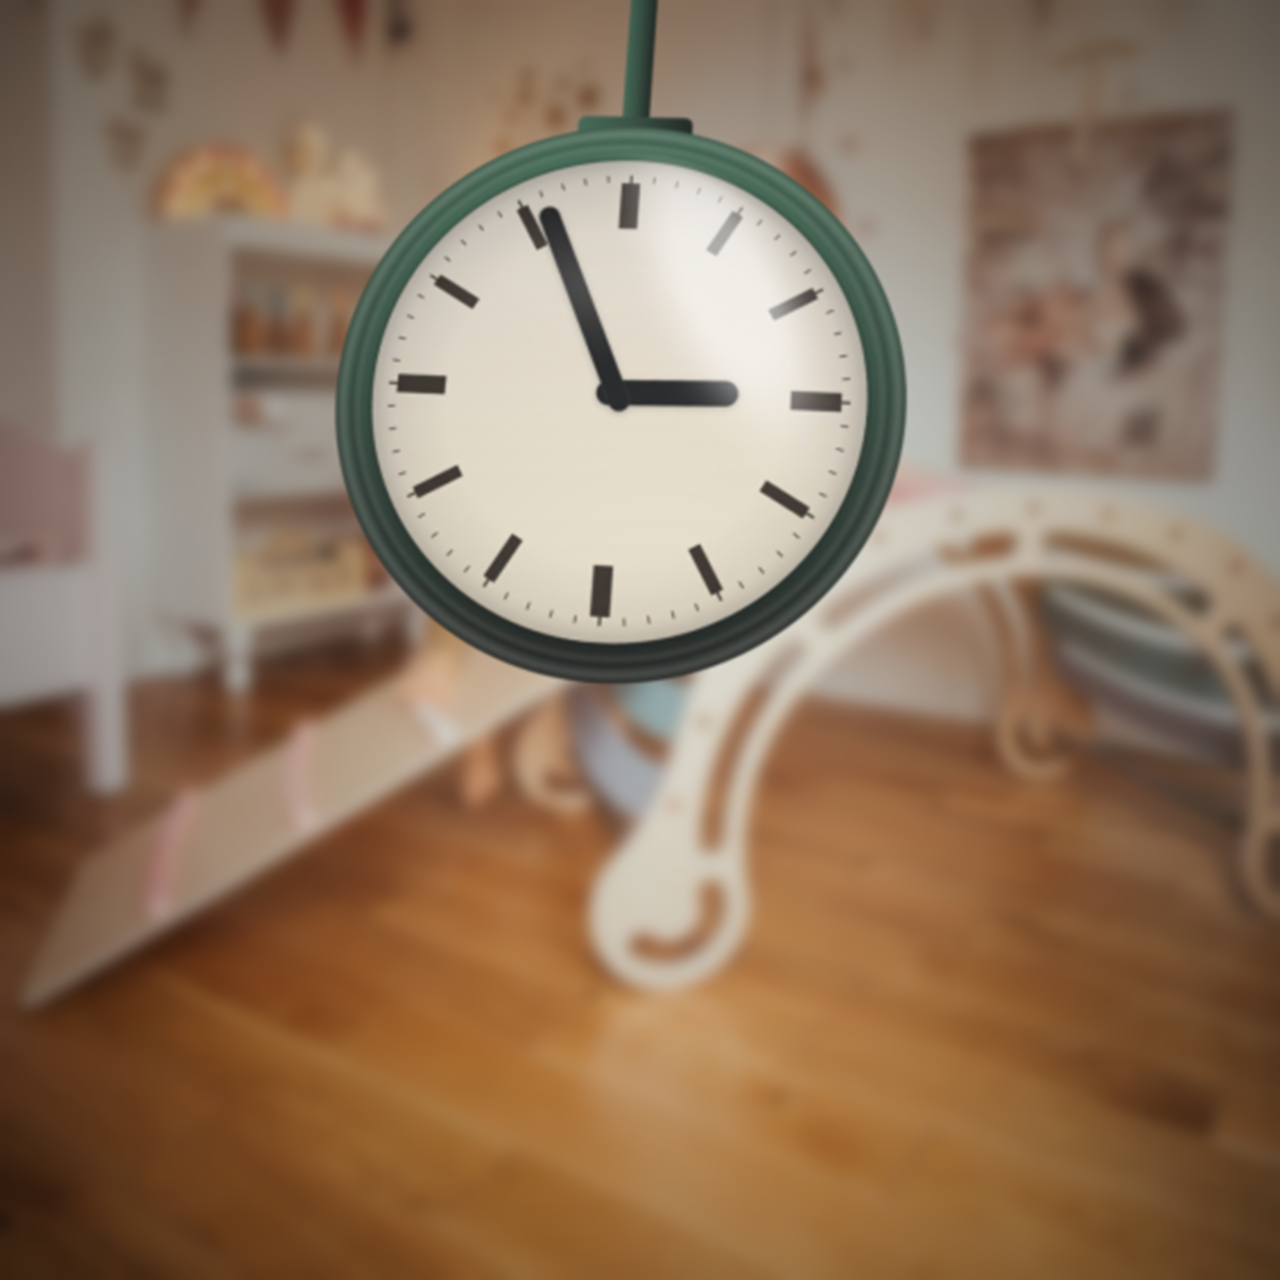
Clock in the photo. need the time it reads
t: 2:56
